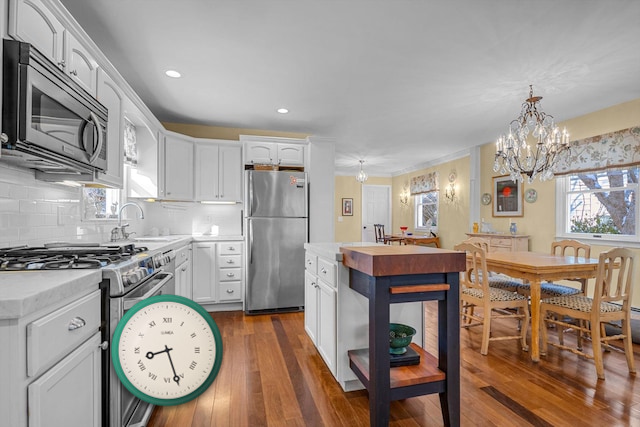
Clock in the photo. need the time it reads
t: 8:27
